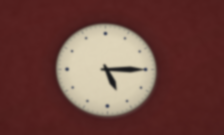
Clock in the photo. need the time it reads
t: 5:15
